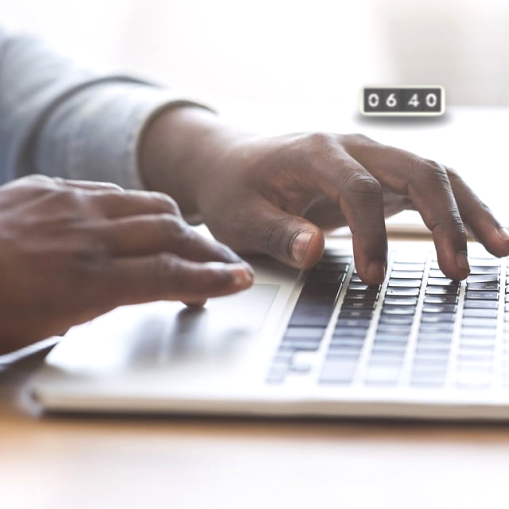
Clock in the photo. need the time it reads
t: 6:40
